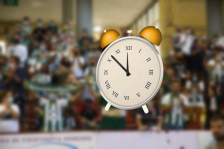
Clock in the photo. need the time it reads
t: 11:52
